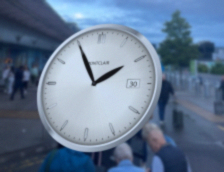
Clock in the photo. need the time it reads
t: 1:55
